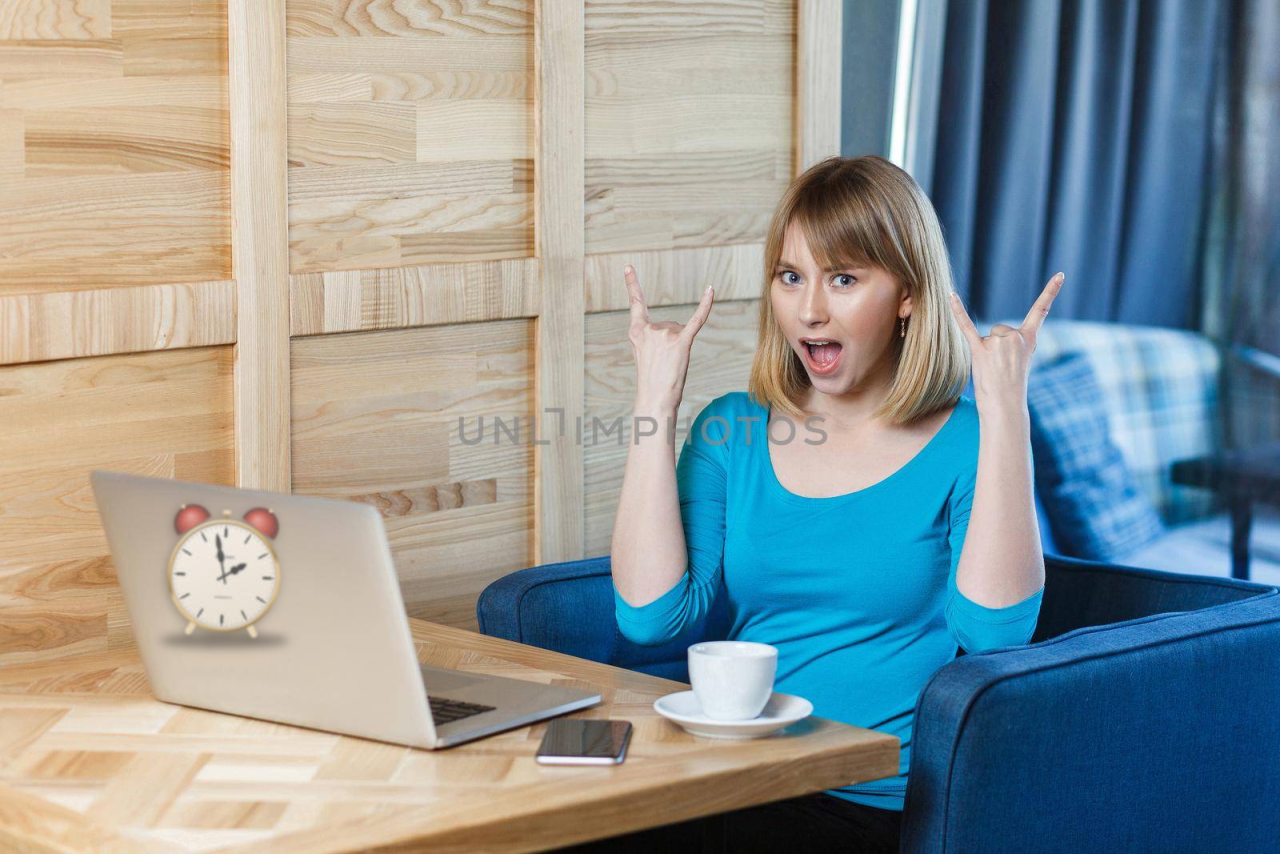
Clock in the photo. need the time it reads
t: 1:58
